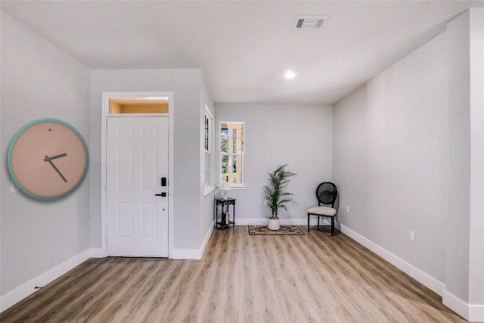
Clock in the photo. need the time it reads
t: 2:23
